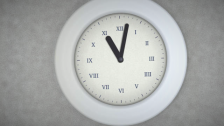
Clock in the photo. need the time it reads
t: 11:02
